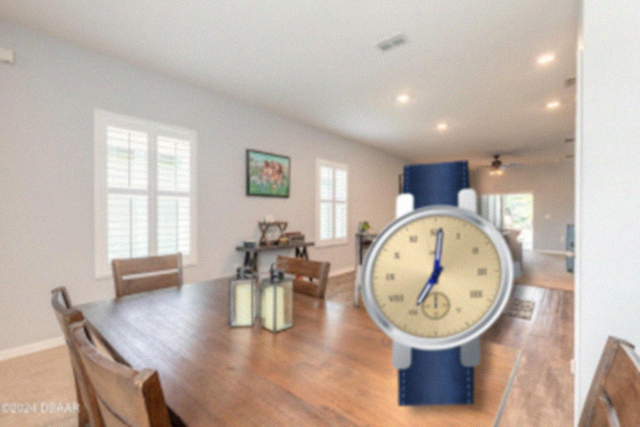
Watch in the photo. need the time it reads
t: 7:01
